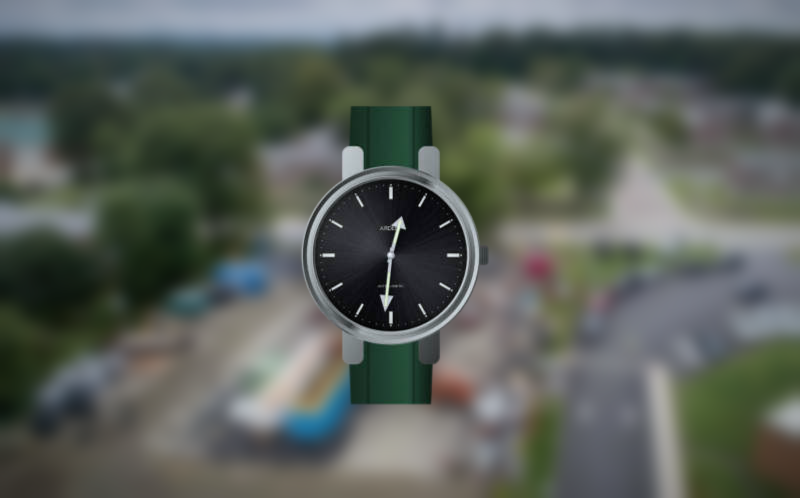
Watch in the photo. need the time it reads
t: 12:31
